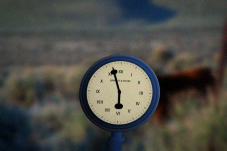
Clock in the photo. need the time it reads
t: 5:57
